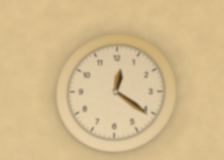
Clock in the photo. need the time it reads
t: 12:21
